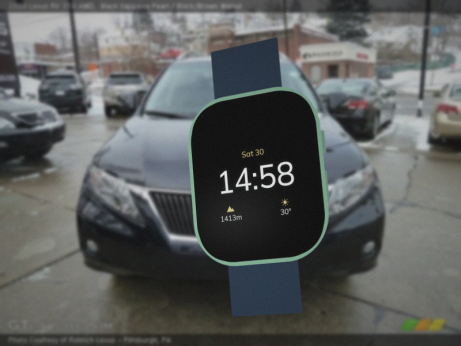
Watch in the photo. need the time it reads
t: 14:58
